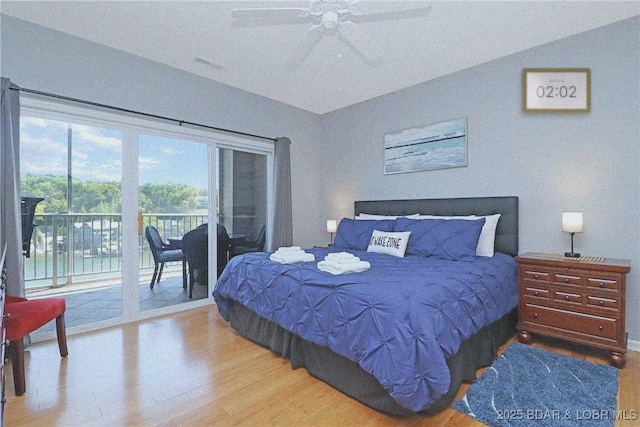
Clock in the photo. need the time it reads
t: 2:02
